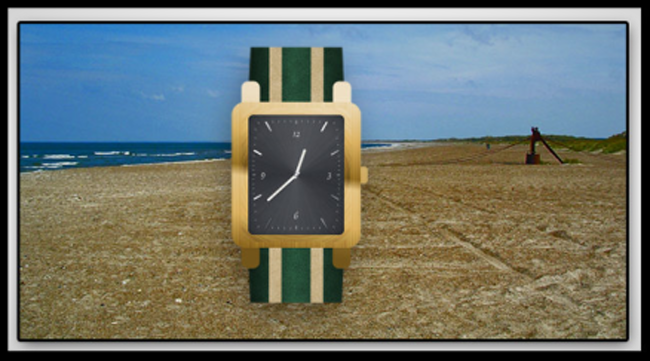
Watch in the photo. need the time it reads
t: 12:38
